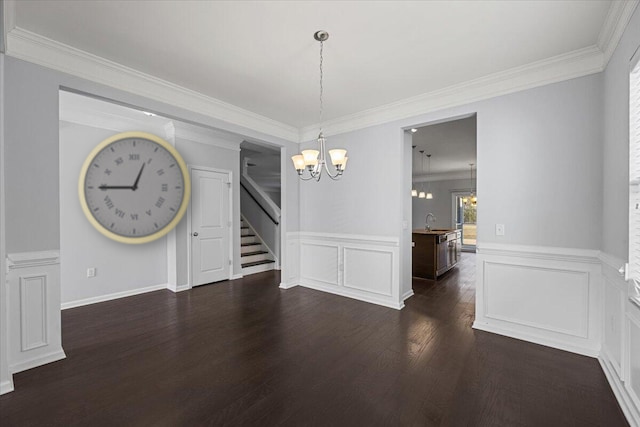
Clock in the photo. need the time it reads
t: 12:45
